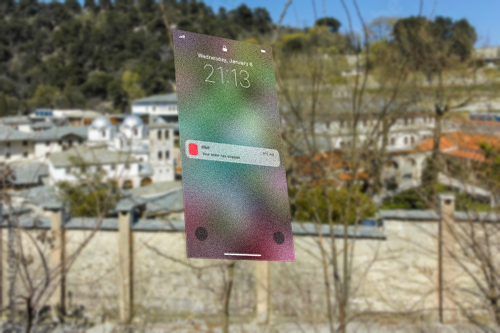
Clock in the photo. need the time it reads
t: 21:13
